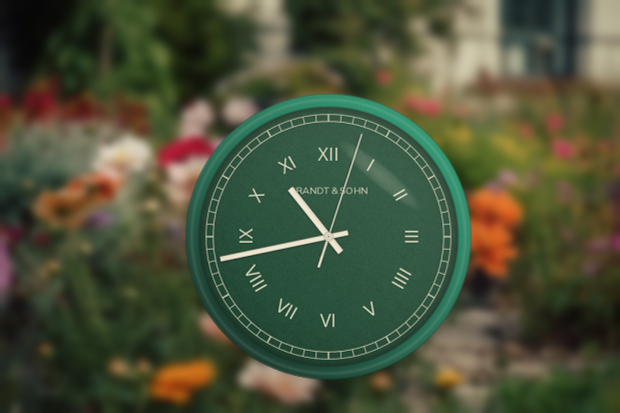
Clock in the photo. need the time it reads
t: 10:43:03
